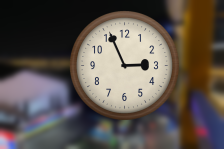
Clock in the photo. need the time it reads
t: 2:56
